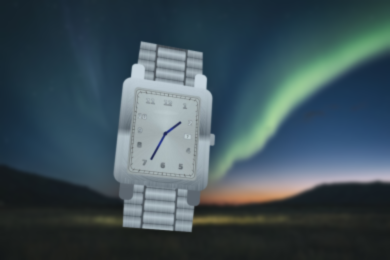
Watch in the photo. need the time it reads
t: 1:34
